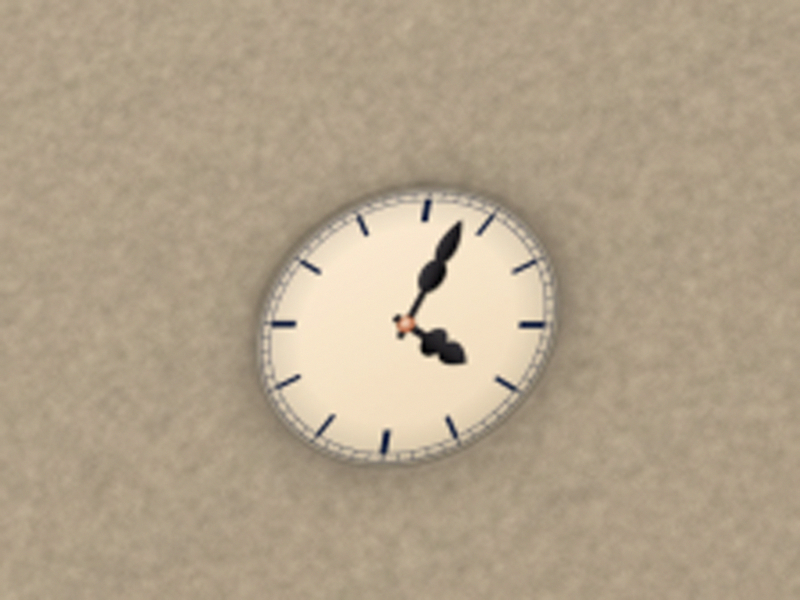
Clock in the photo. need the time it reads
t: 4:03
